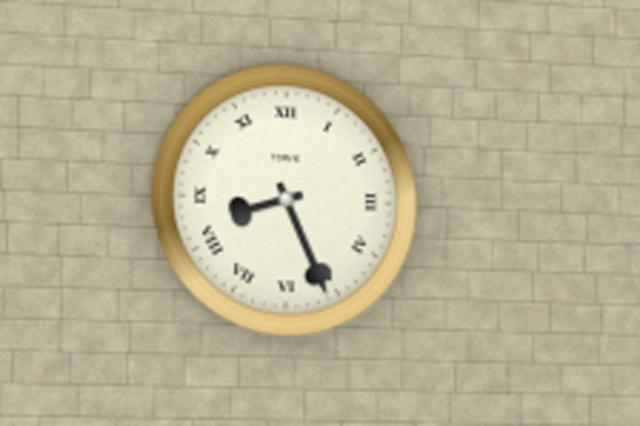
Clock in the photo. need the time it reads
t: 8:26
